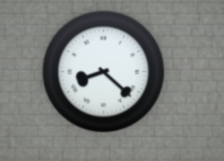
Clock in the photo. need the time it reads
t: 8:22
